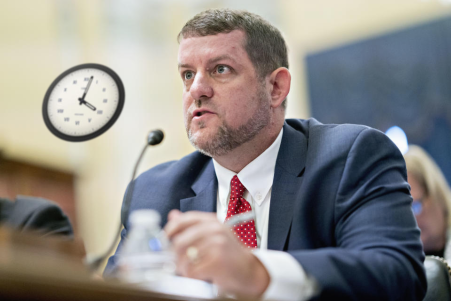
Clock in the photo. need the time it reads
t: 4:02
